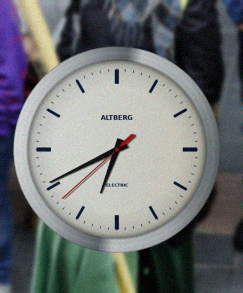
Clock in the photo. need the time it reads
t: 6:40:38
